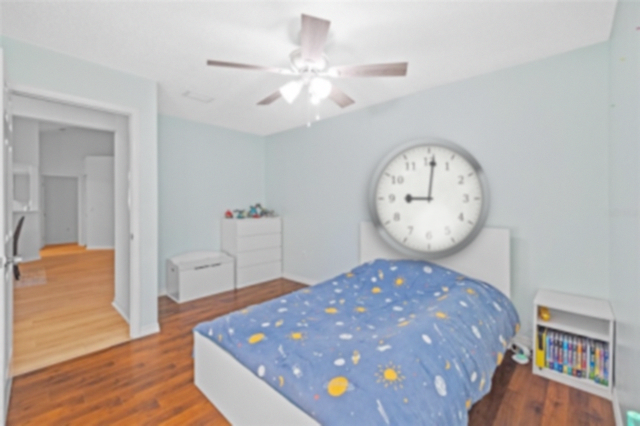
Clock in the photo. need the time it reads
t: 9:01
